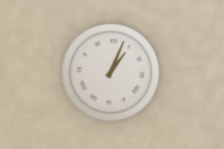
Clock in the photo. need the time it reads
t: 1:03
